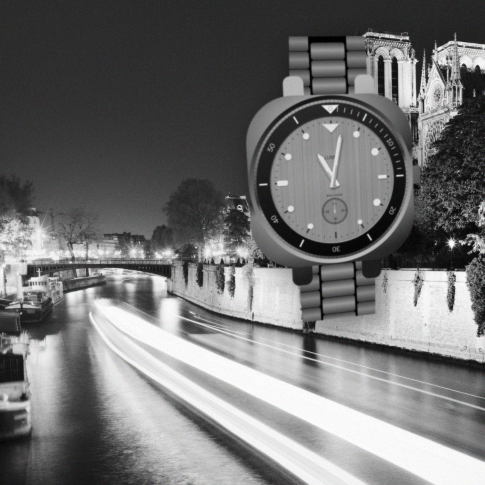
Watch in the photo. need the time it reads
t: 11:02
